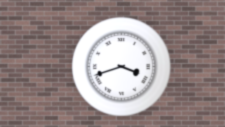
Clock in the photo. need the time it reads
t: 3:42
